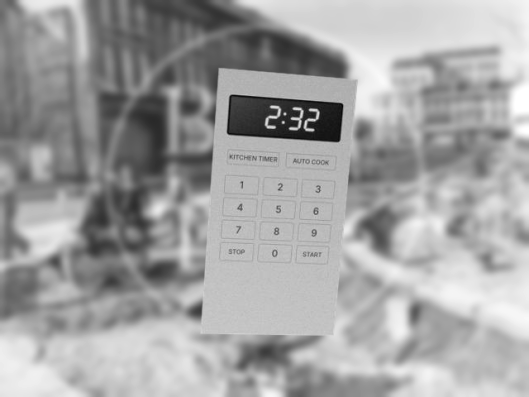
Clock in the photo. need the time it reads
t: 2:32
